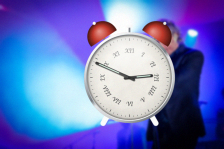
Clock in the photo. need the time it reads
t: 2:49
